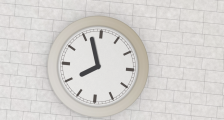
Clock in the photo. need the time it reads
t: 7:57
